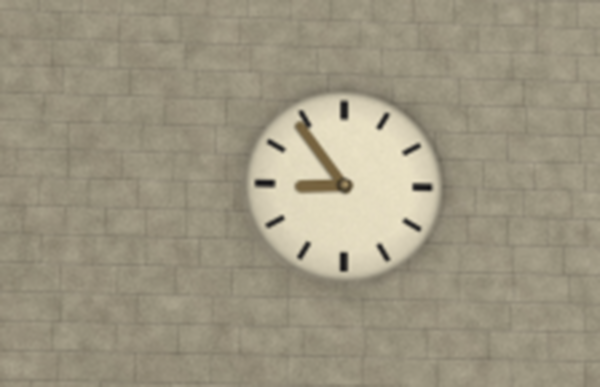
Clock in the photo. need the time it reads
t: 8:54
